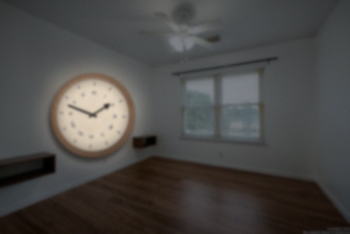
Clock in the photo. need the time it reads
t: 1:48
